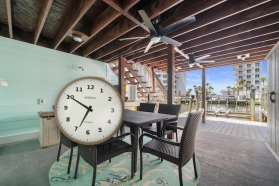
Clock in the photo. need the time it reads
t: 6:50
